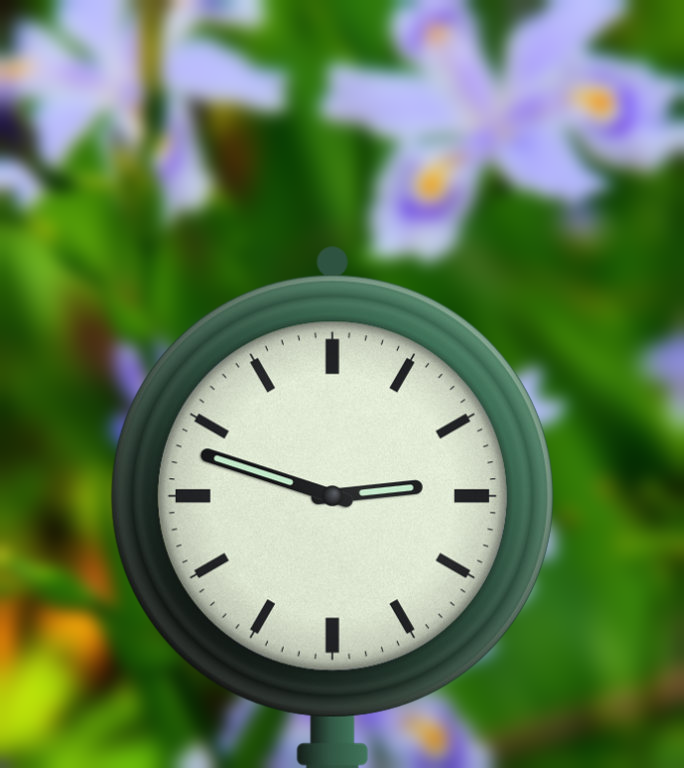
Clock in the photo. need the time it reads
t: 2:48
